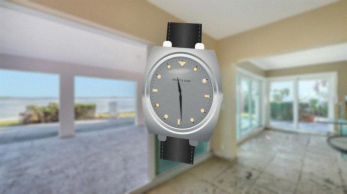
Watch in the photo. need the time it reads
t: 11:29
